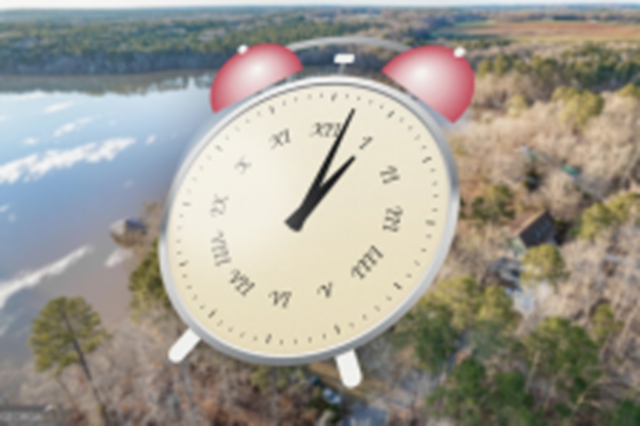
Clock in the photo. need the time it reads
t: 1:02
